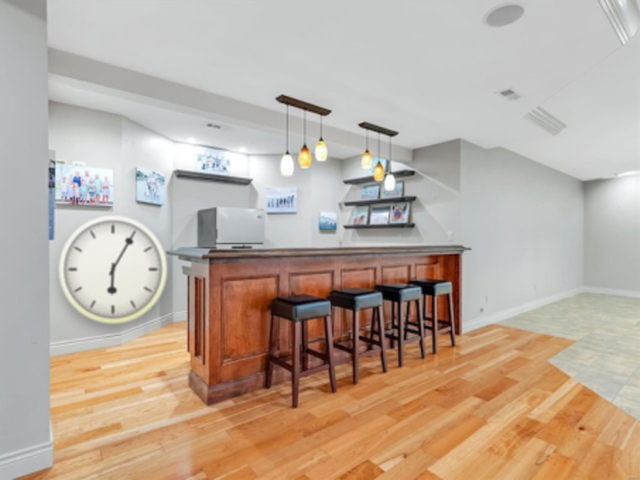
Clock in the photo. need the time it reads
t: 6:05
